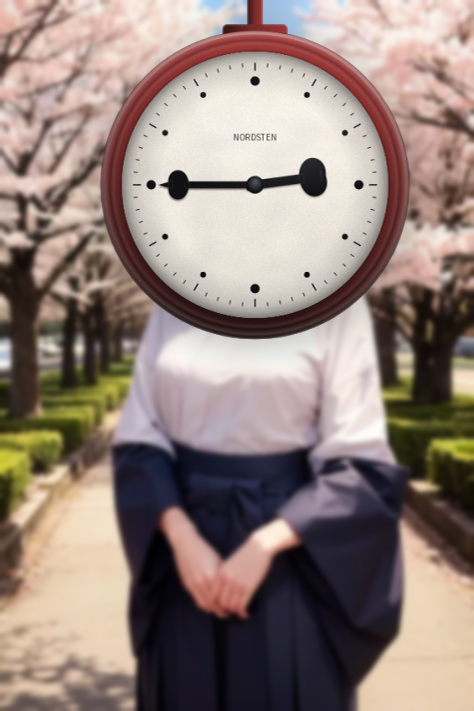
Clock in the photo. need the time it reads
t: 2:45
